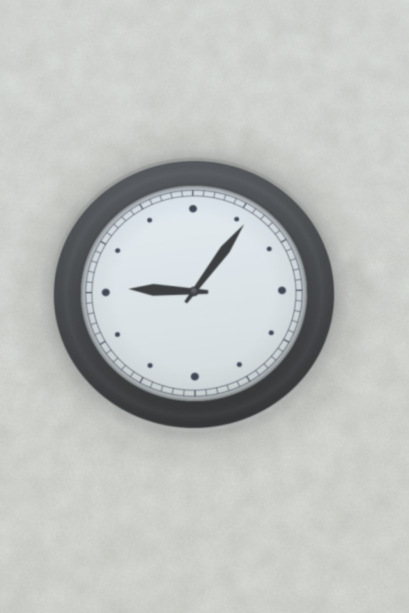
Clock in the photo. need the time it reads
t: 9:06
